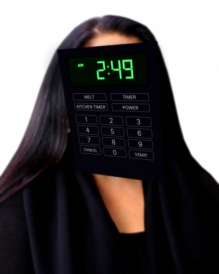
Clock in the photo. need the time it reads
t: 2:49
